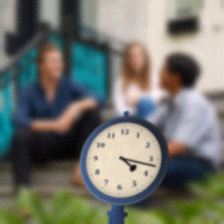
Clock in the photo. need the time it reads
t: 4:17
